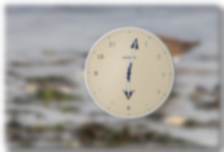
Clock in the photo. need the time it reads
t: 6:02
